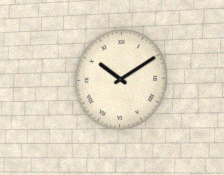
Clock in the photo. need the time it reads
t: 10:10
